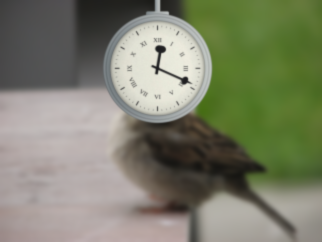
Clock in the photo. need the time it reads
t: 12:19
